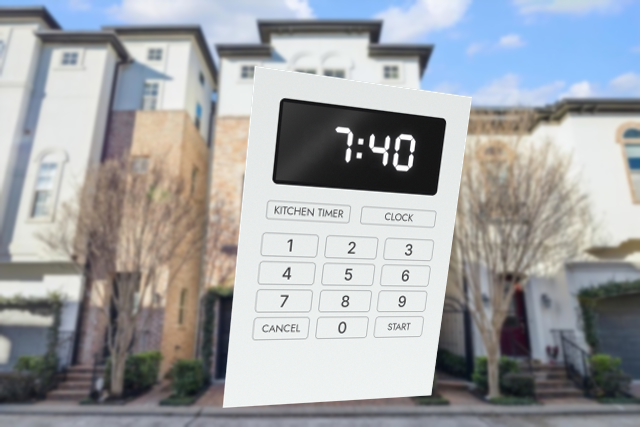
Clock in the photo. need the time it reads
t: 7:40
